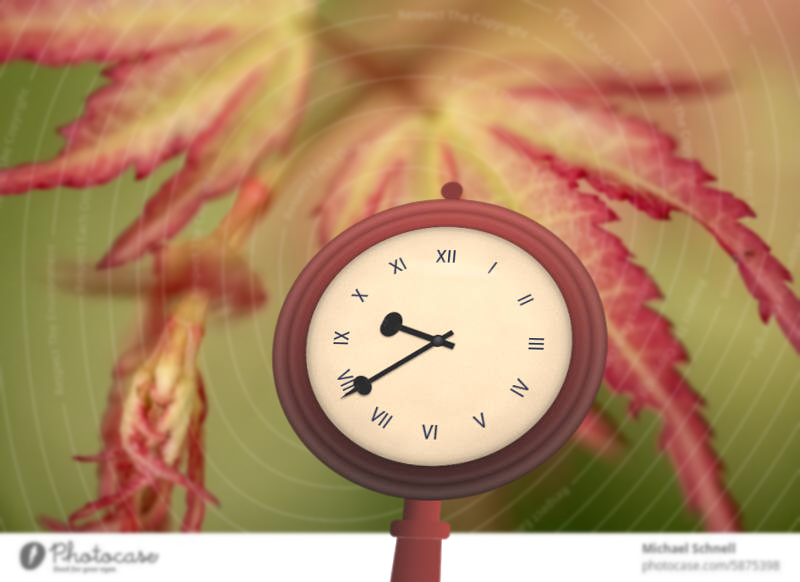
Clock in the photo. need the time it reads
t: 9:39
